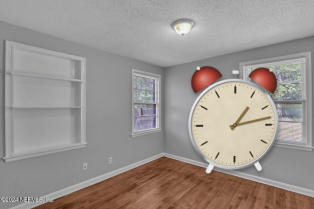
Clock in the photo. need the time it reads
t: 1:13
